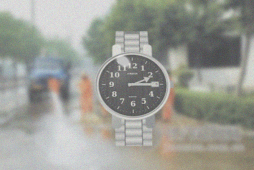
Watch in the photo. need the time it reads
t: 2:15
